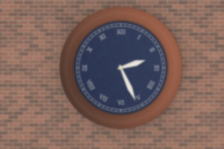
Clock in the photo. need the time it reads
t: 2:26
